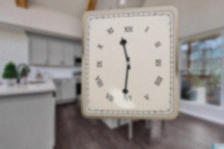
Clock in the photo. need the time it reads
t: 11:31
